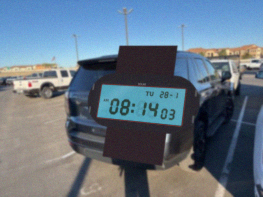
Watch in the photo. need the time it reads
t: 8:14:03
